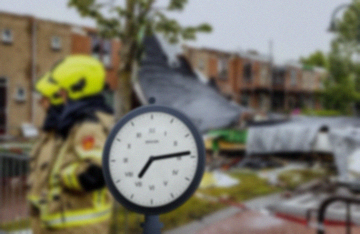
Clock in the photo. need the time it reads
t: 7:14
